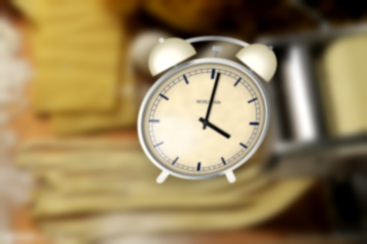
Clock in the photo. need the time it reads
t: 4:01
